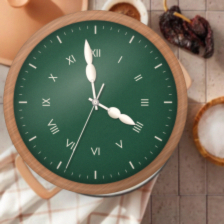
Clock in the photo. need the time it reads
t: 3:58:34
